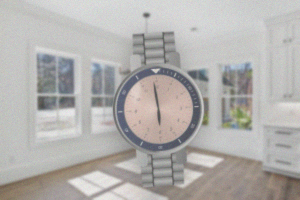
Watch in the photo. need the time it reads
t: 5:59
